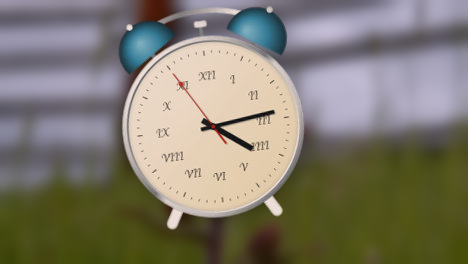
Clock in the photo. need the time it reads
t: 4:13:55
